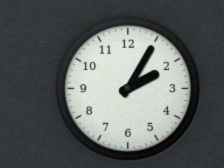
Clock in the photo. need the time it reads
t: 2:05
